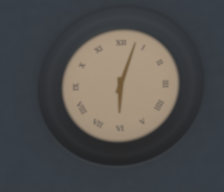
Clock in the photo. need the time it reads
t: 6:03
